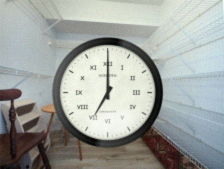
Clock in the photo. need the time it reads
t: 7:00
